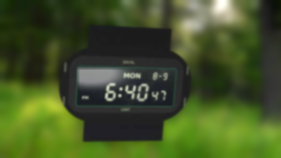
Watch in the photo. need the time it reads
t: 6:40:47
